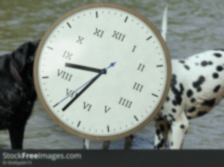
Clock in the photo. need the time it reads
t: 8:33:35
